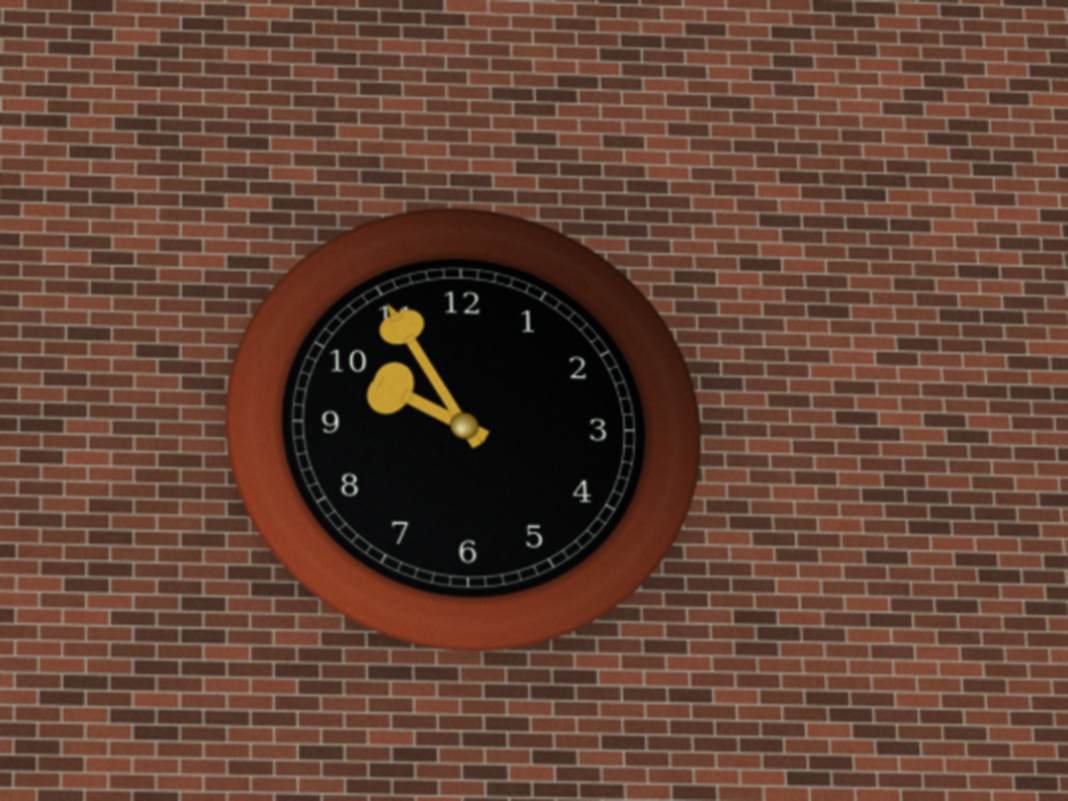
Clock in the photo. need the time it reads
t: 9:55
